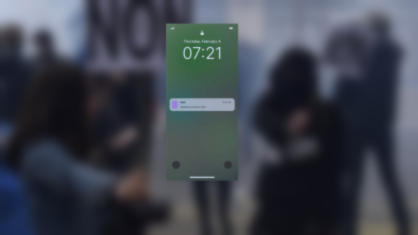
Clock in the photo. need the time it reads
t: 7:21
